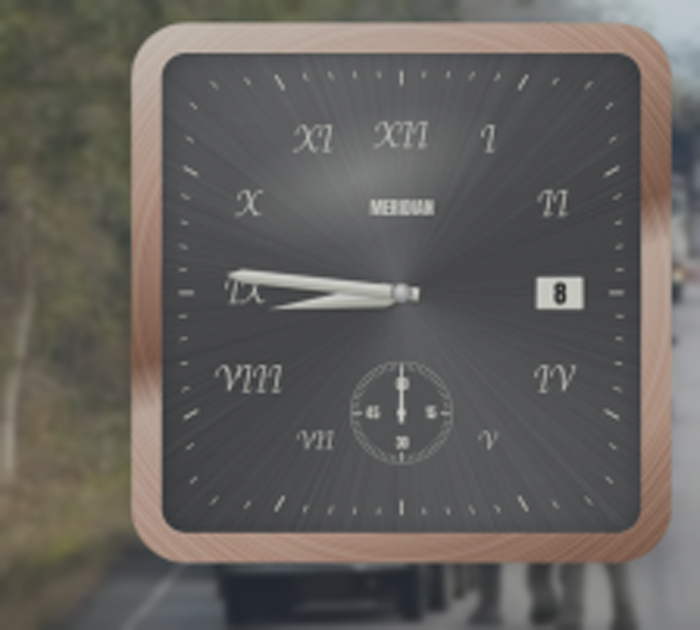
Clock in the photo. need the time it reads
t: 8:46
